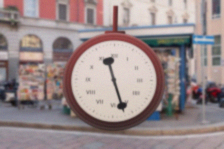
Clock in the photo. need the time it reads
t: 11:27
